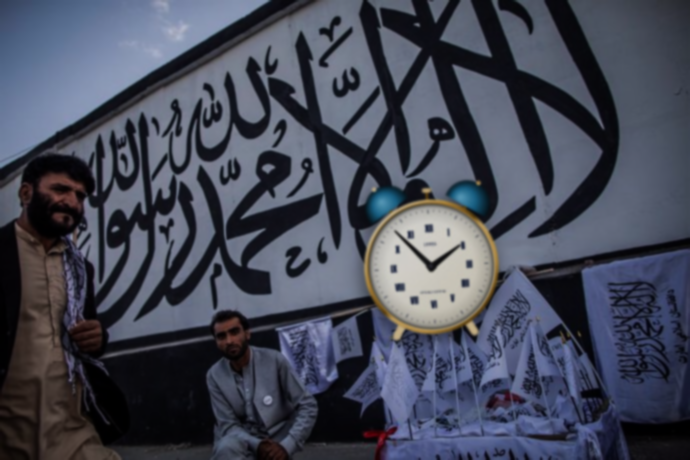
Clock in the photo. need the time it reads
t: 1:53
